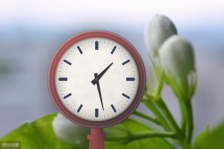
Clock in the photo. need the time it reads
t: 1:28
